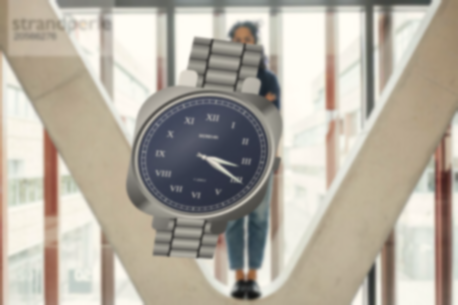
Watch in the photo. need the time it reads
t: 3:20
